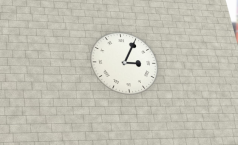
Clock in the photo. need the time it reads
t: 3:05
